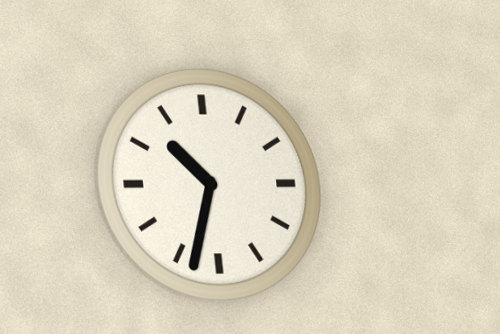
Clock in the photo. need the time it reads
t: 10:33
